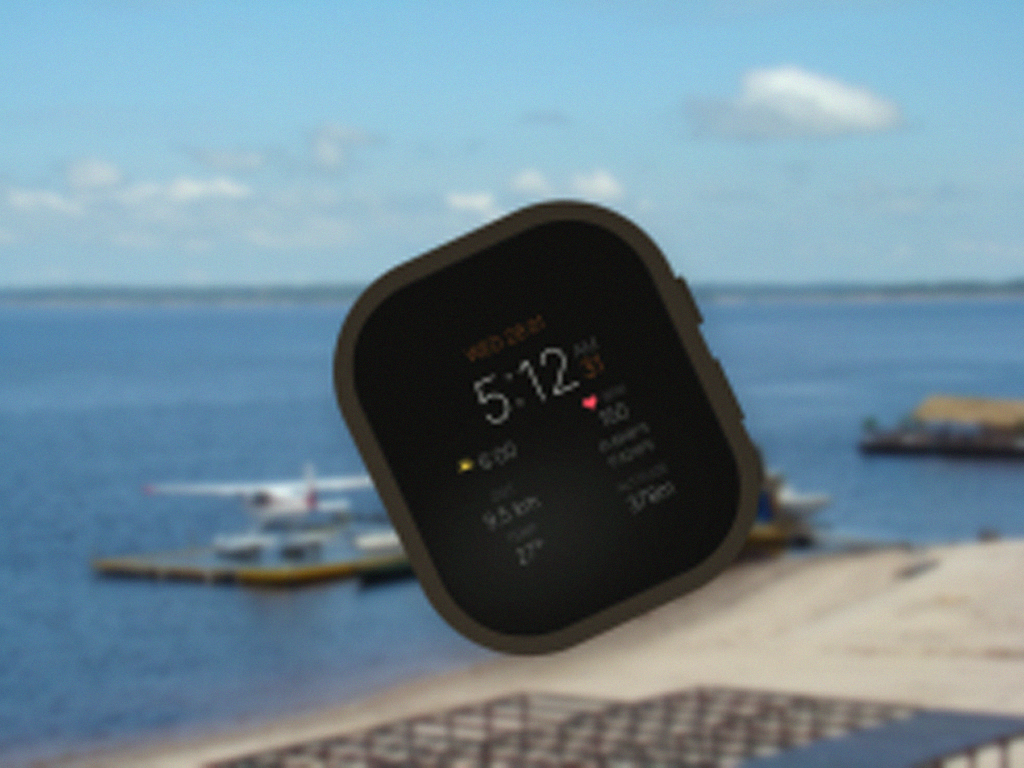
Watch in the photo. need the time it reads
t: 5:12
